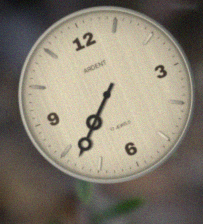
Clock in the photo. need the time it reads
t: 7:38
